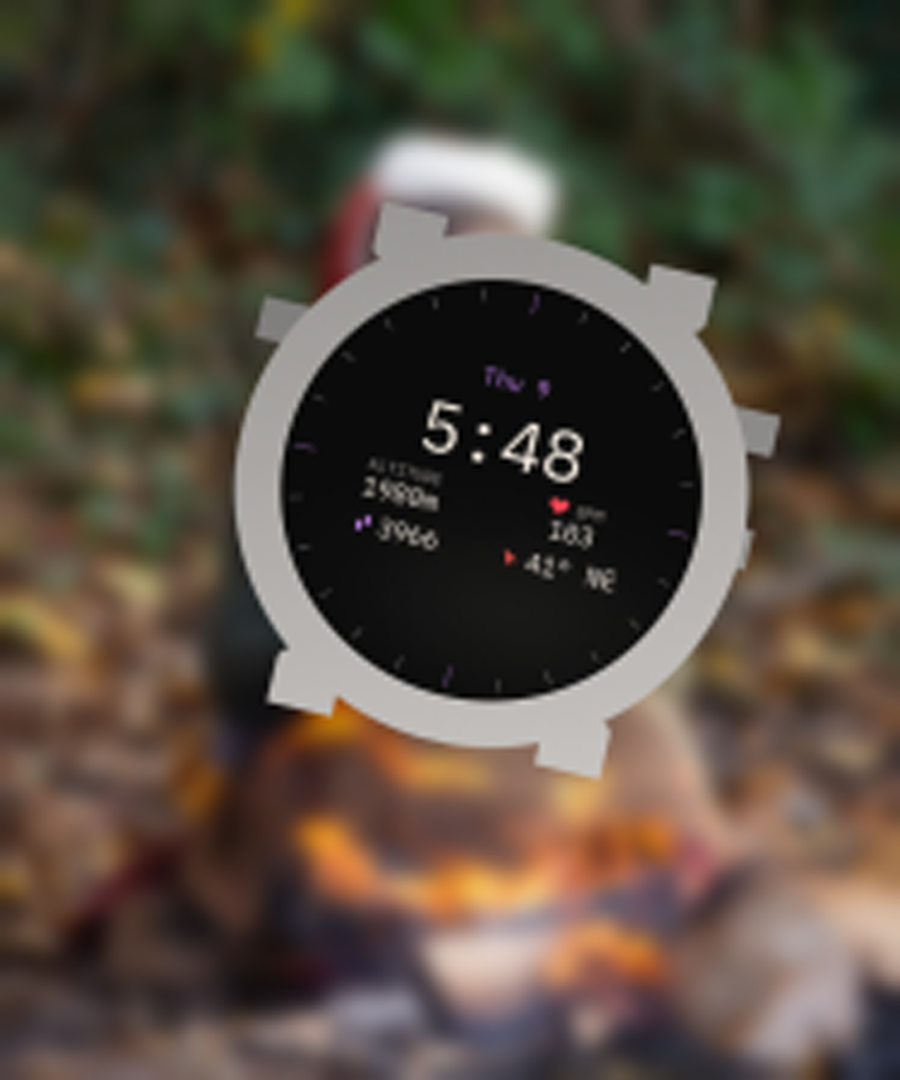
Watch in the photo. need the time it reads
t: 5:48
